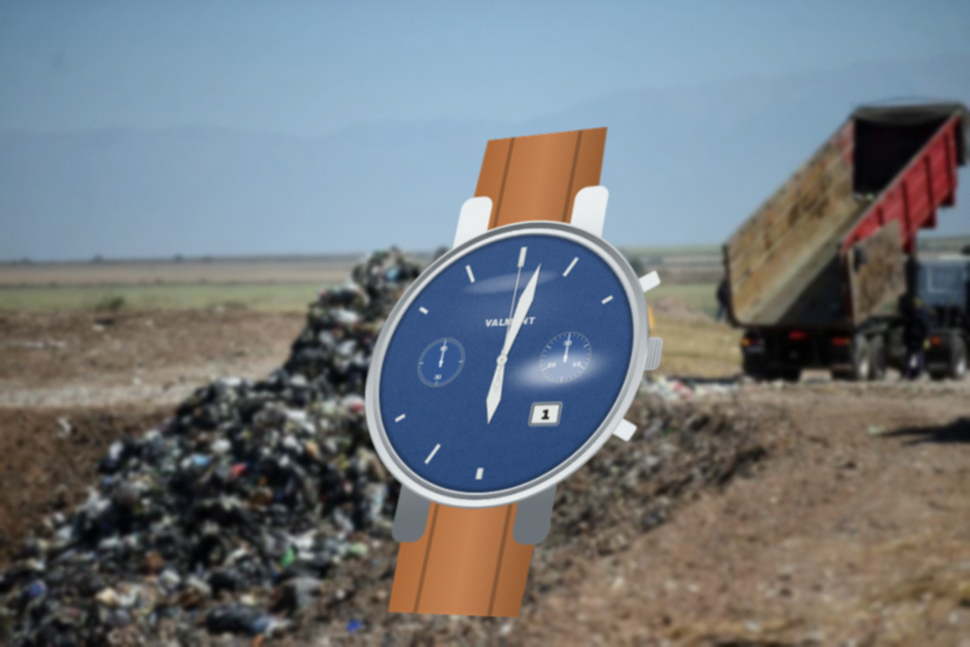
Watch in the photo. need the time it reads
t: 6:02
